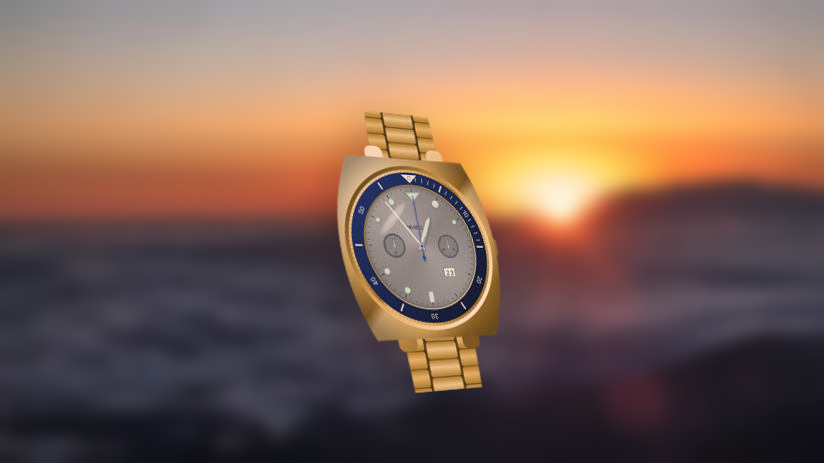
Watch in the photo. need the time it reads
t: 12:54
